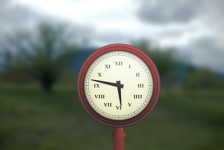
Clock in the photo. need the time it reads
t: 5:47
